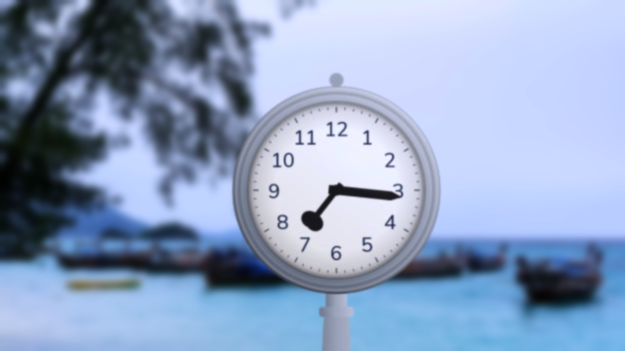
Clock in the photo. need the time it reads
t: 7:16
